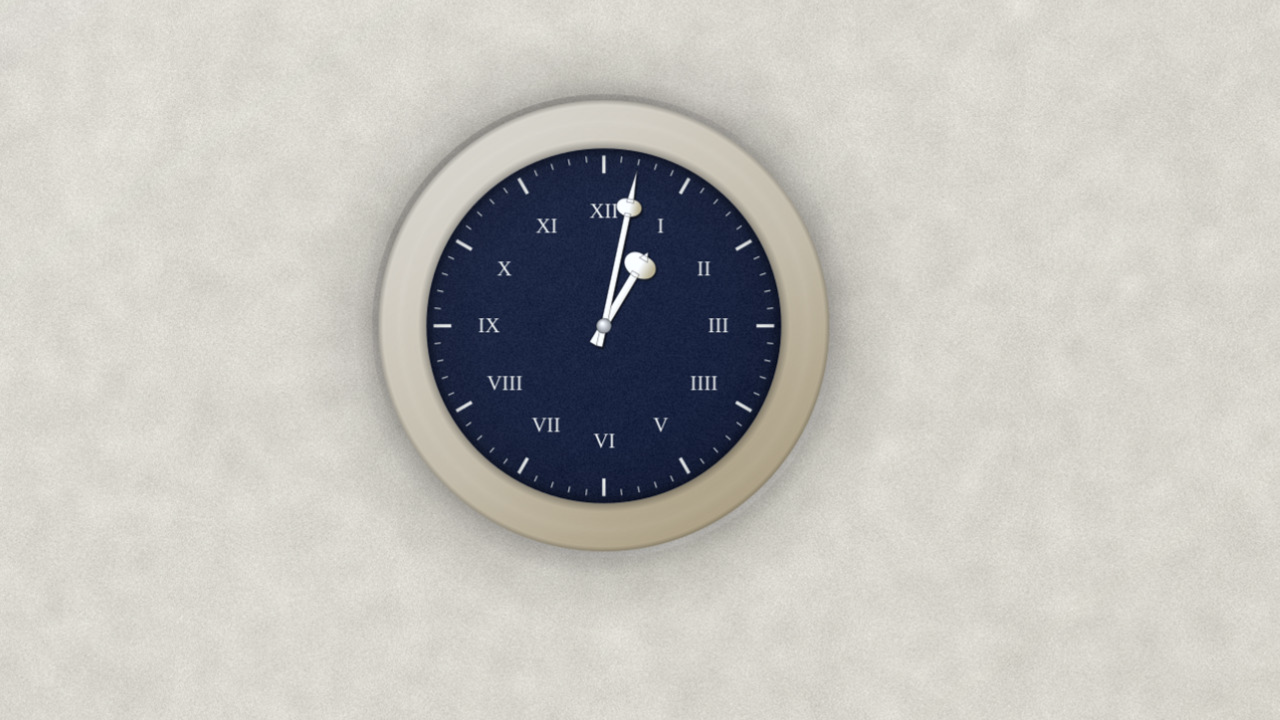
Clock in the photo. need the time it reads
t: 1:02
